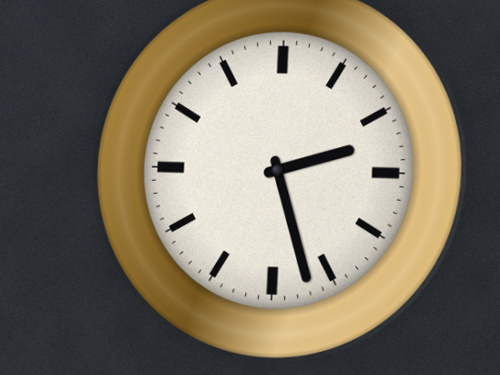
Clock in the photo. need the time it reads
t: 2:27
